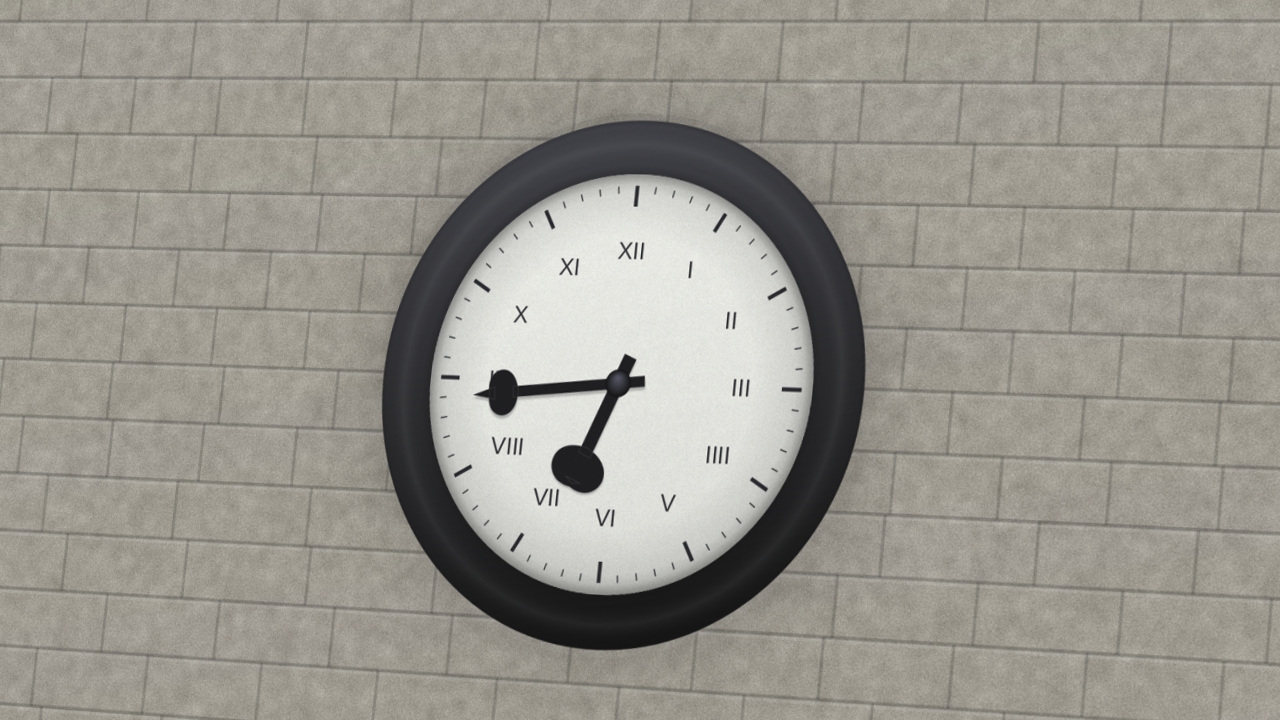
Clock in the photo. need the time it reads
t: 6:44
